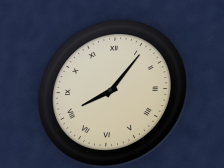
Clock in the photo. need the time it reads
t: 8:06
